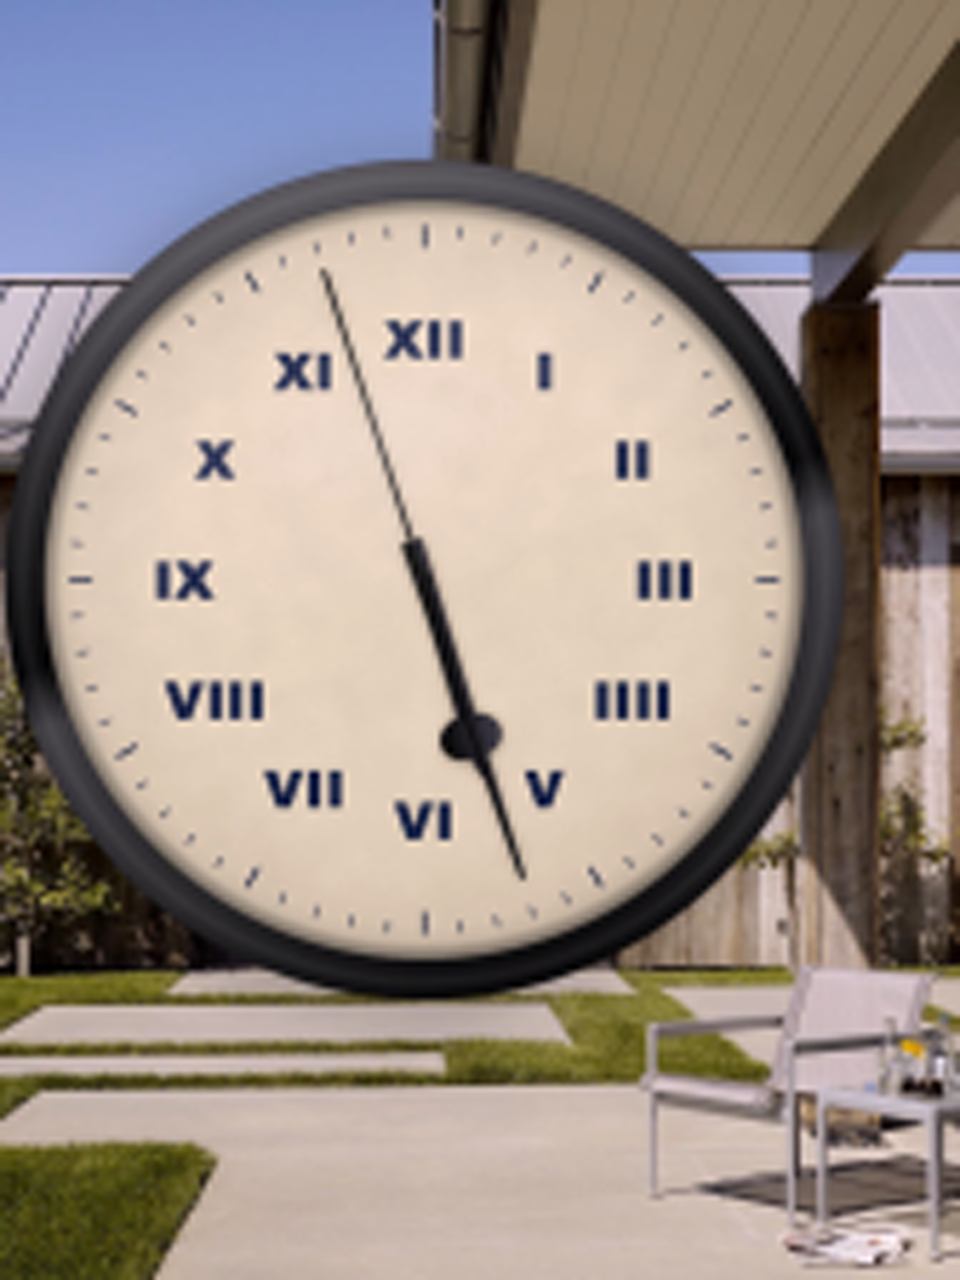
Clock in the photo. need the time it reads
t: 5:26:57
